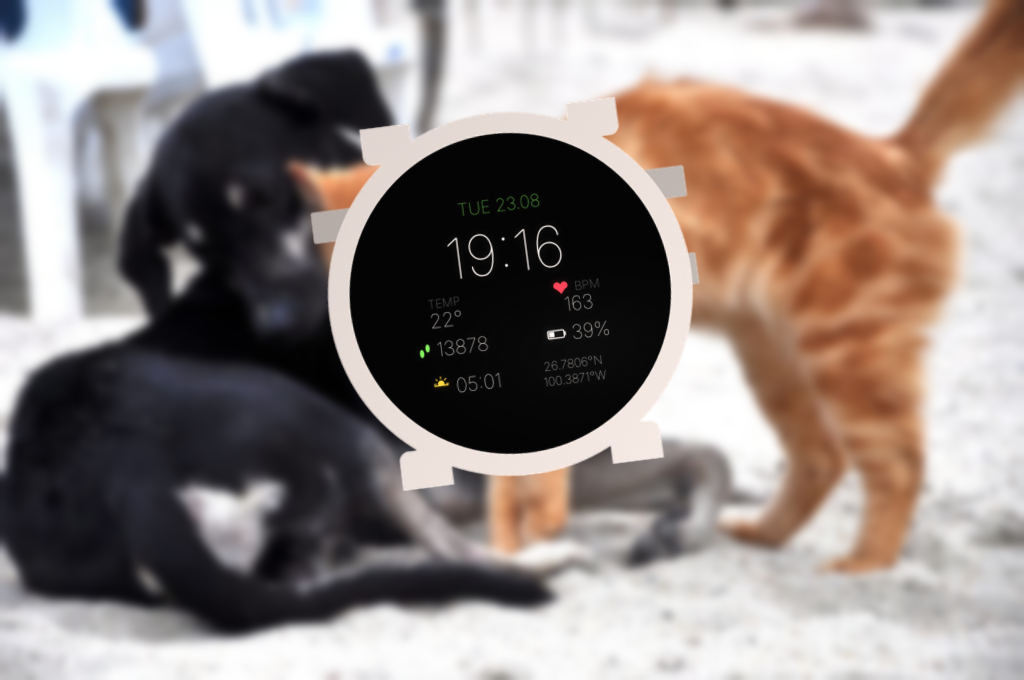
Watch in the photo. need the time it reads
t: 19:16
